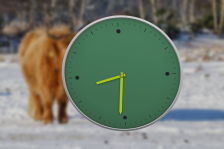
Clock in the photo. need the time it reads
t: 8:31
